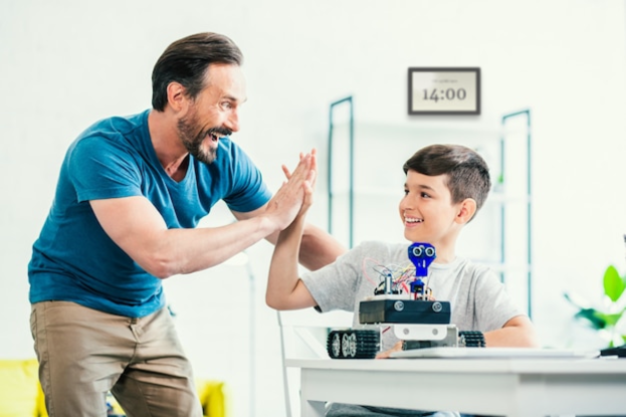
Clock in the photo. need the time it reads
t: 14:00
